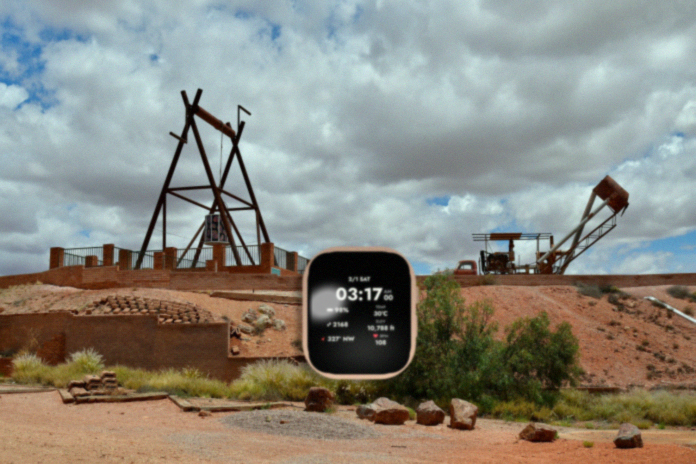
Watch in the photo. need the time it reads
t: 3:17
